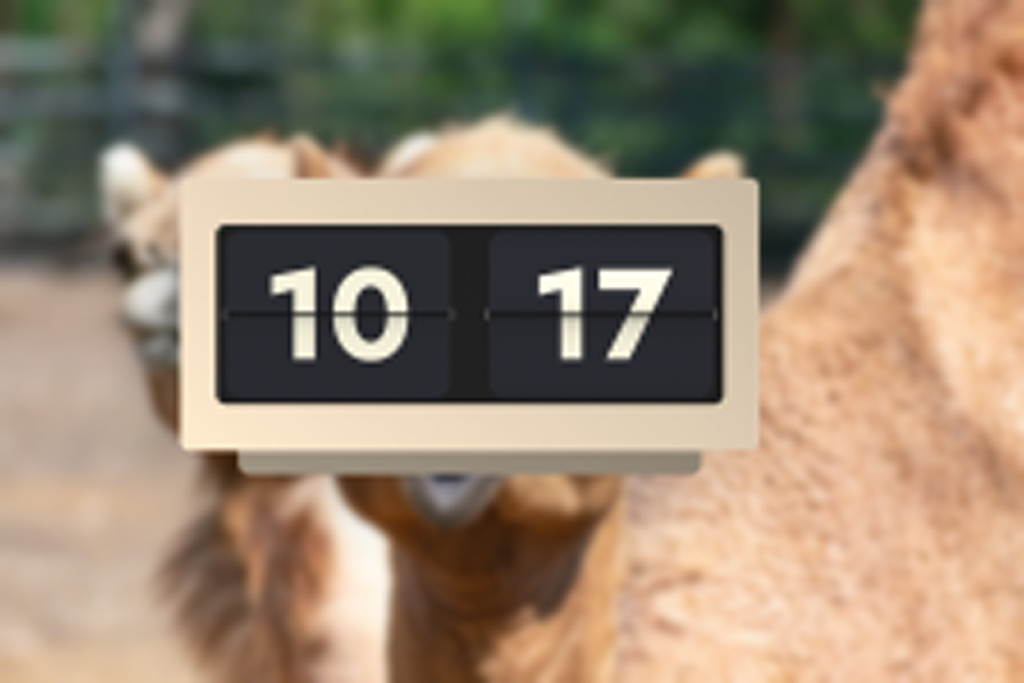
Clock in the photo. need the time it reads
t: 10:17
